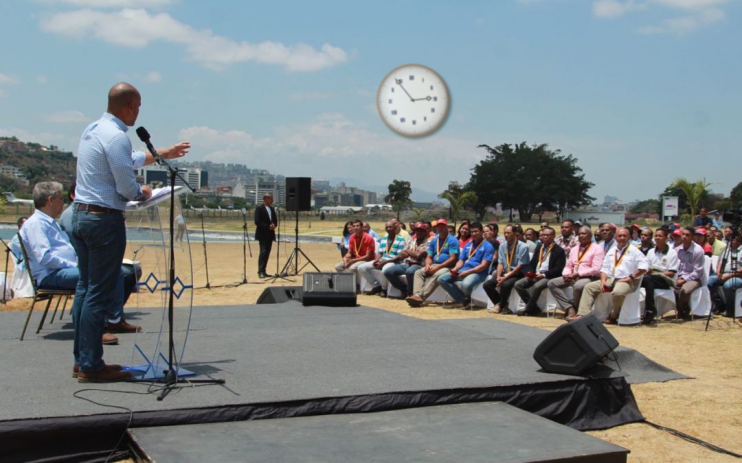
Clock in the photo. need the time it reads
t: 2:54
